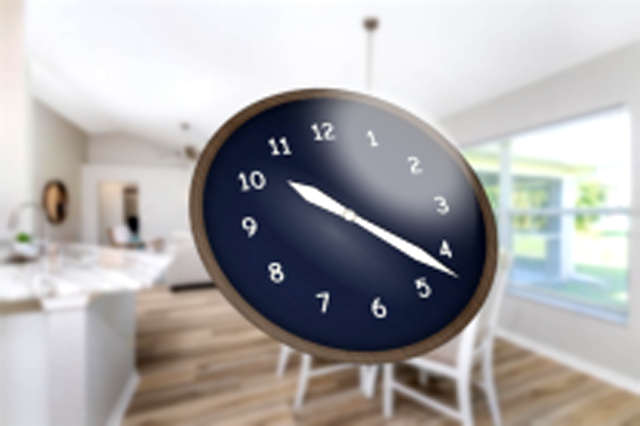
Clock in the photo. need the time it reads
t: 10:22
